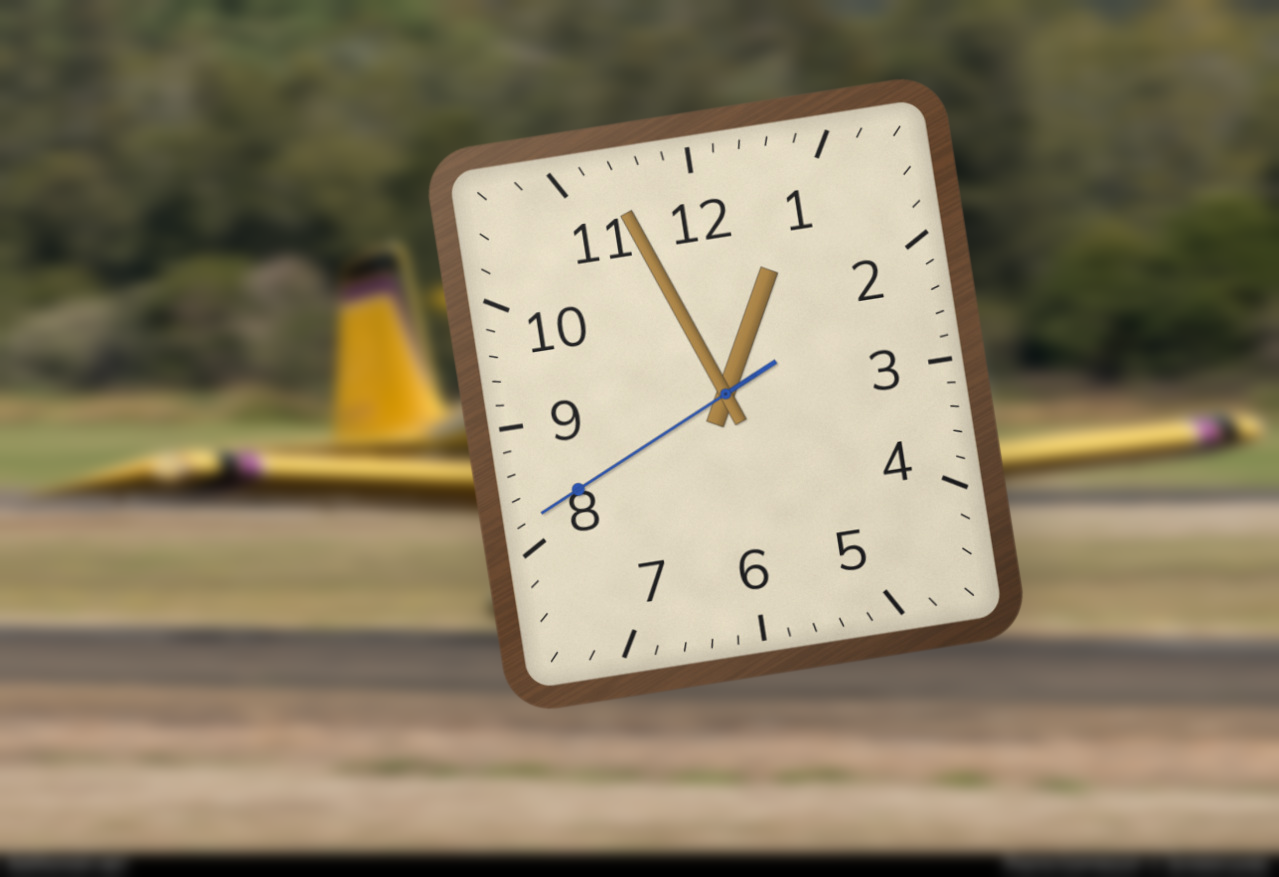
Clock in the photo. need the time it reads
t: 12:56:41
